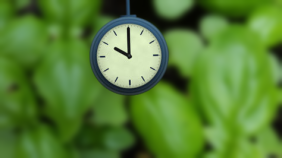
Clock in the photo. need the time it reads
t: 10:00
